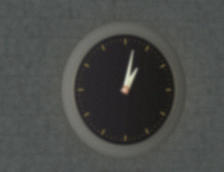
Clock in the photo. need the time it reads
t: 1:02
